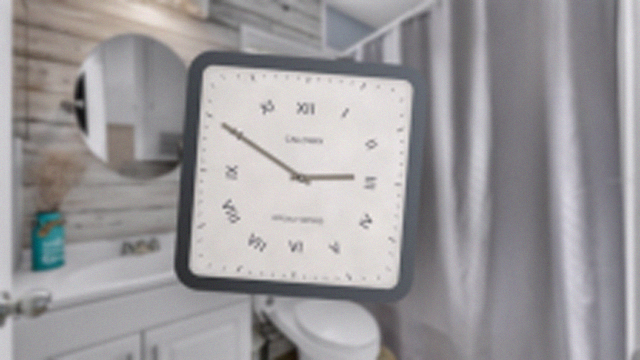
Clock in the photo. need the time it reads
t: 2:50
